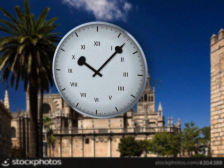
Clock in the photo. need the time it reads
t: 10:07
